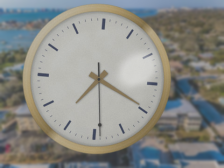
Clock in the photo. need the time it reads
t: 7:19:29
